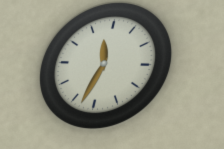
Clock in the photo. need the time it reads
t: 11:33
